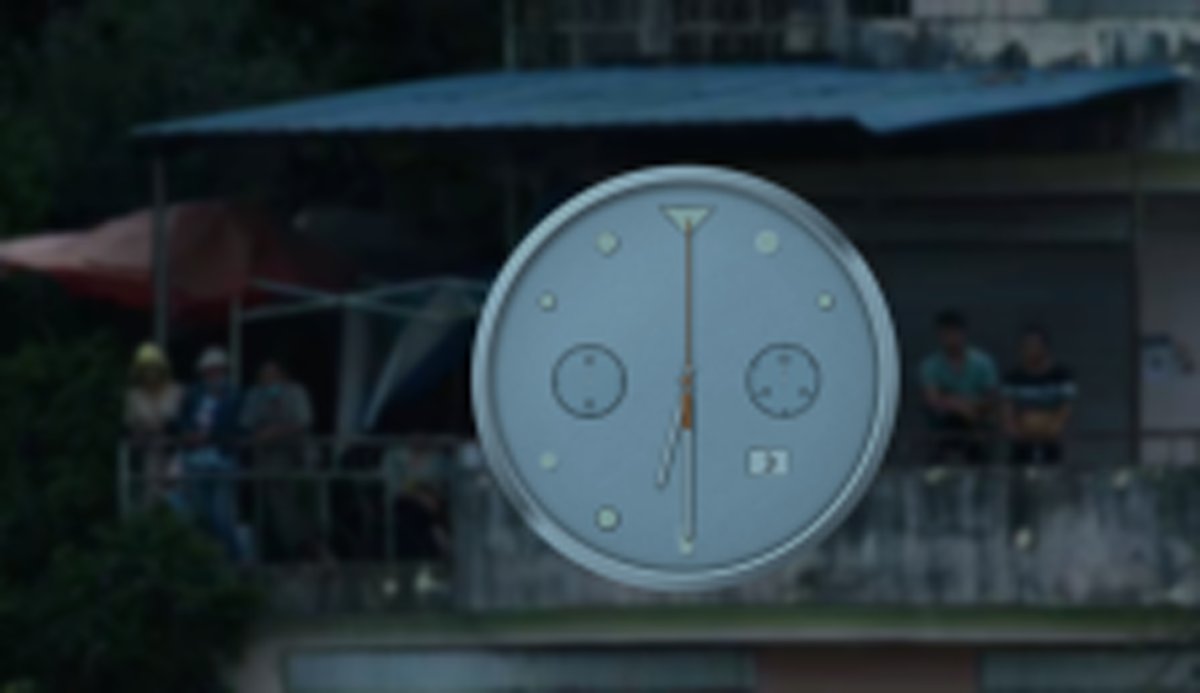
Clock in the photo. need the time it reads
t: 6:30
